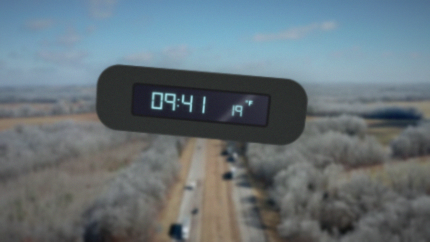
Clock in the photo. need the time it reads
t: 9:41
